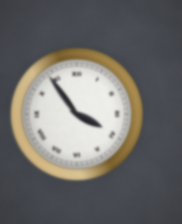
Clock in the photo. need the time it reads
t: 3:54
